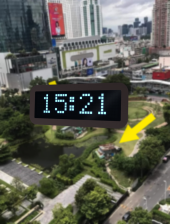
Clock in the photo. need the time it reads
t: 15:21
